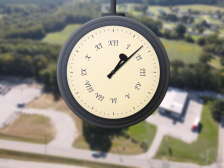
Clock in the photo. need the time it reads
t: 1:08
